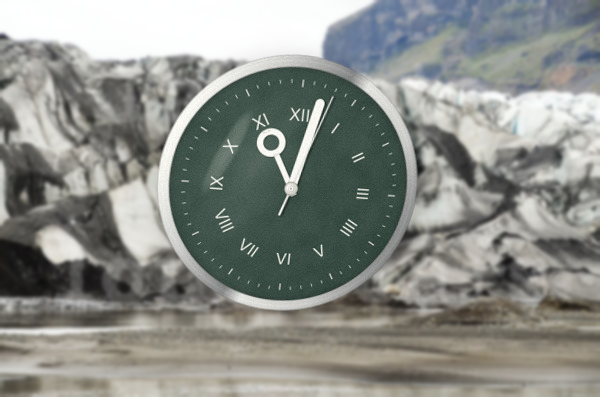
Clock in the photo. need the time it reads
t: 11:02:03
